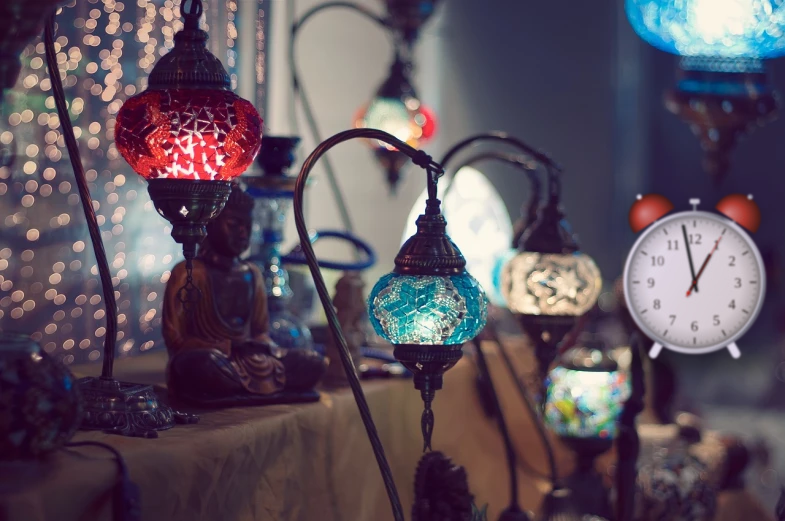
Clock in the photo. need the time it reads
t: 12:58:05
